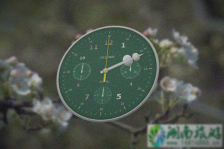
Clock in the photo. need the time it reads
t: 2:11
